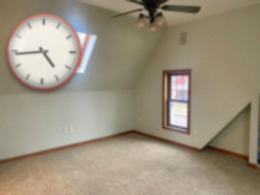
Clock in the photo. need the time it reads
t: 4:44
